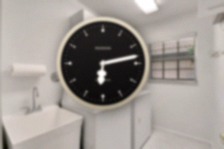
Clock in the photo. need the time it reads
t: 6:13
